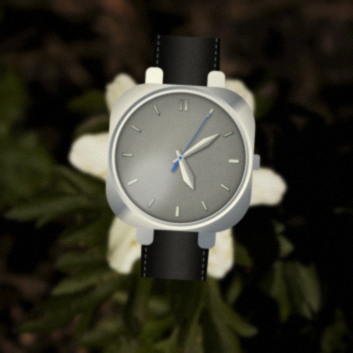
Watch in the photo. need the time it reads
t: 5:09:05
